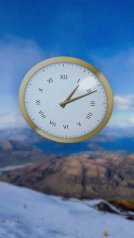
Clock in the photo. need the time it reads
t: 1:11
